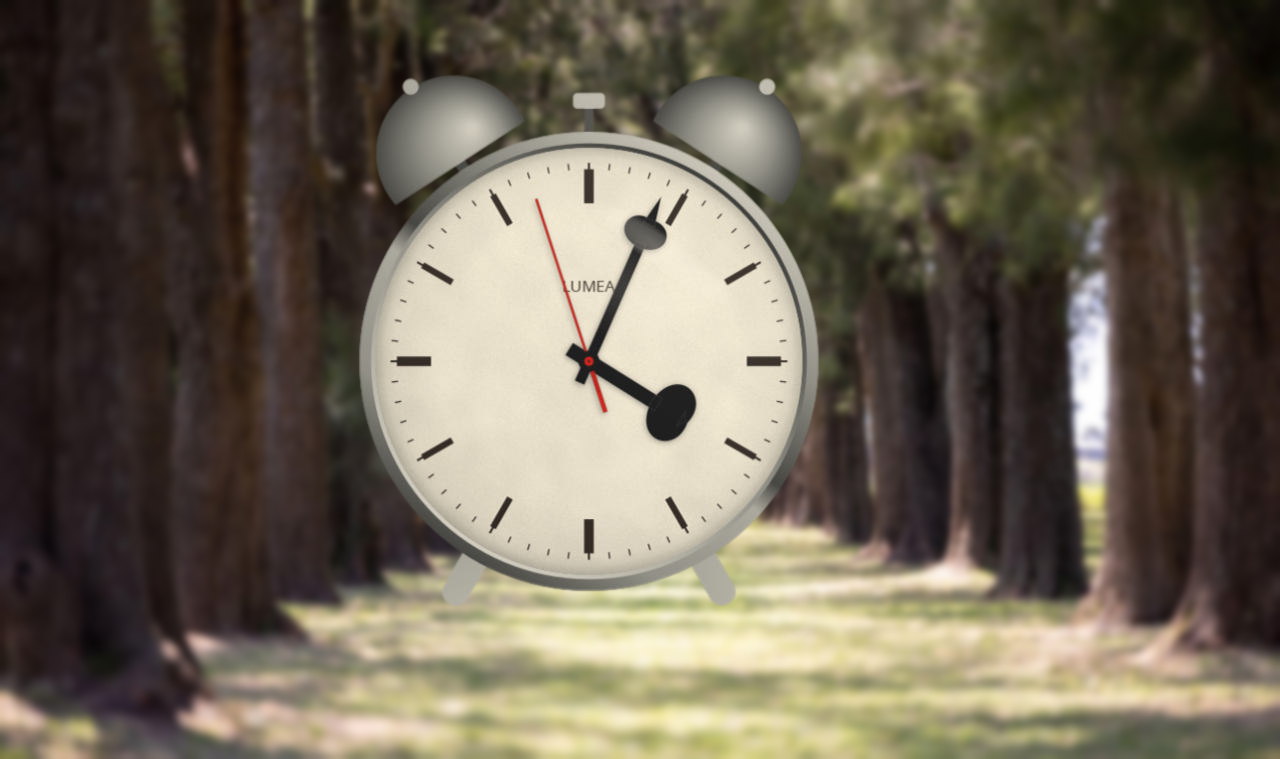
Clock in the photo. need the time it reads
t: 4:03:57
